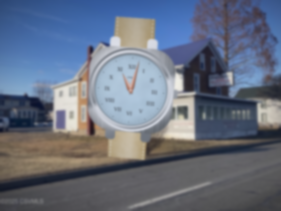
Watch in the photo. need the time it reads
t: 11:02
